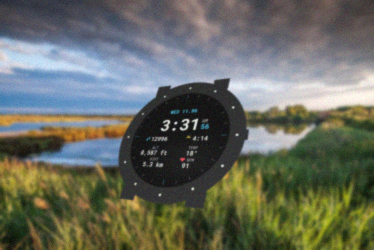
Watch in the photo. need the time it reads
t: 3:31
